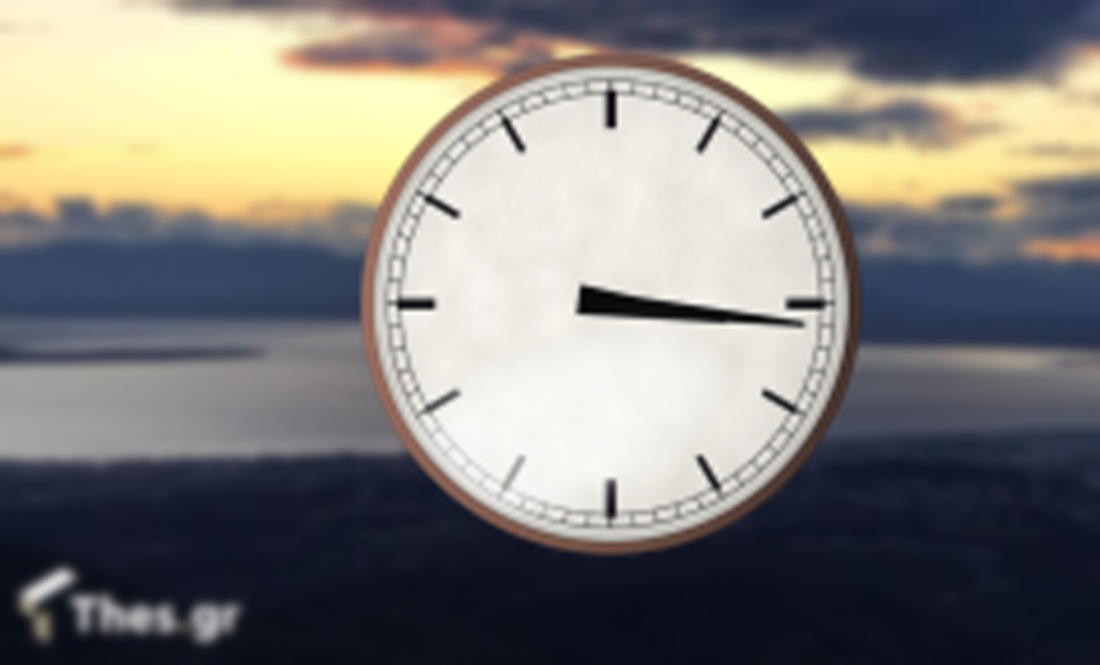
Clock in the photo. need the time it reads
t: 3:16
